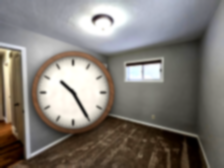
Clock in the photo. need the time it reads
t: 10:25
